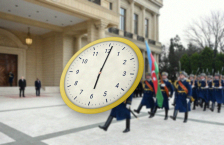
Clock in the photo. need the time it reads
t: 6:01
